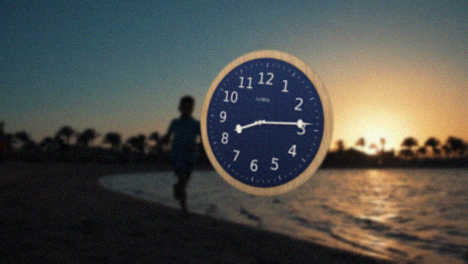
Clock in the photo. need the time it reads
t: 8:14
